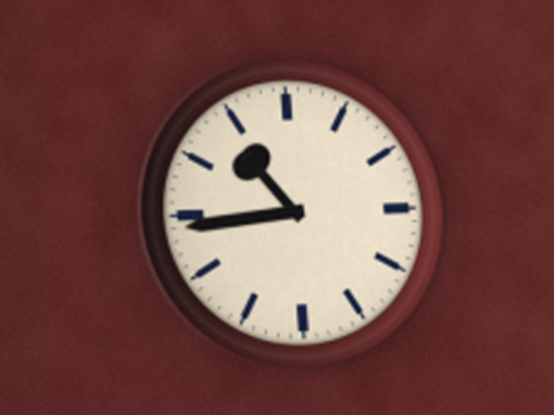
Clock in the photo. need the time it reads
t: 10:44
